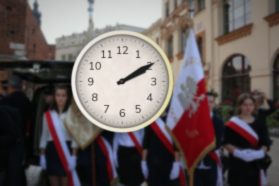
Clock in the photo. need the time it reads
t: 2:10
